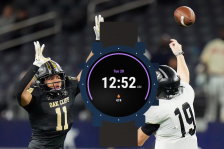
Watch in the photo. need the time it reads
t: 12:52
